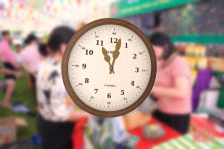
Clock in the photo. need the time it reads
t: 11:02
